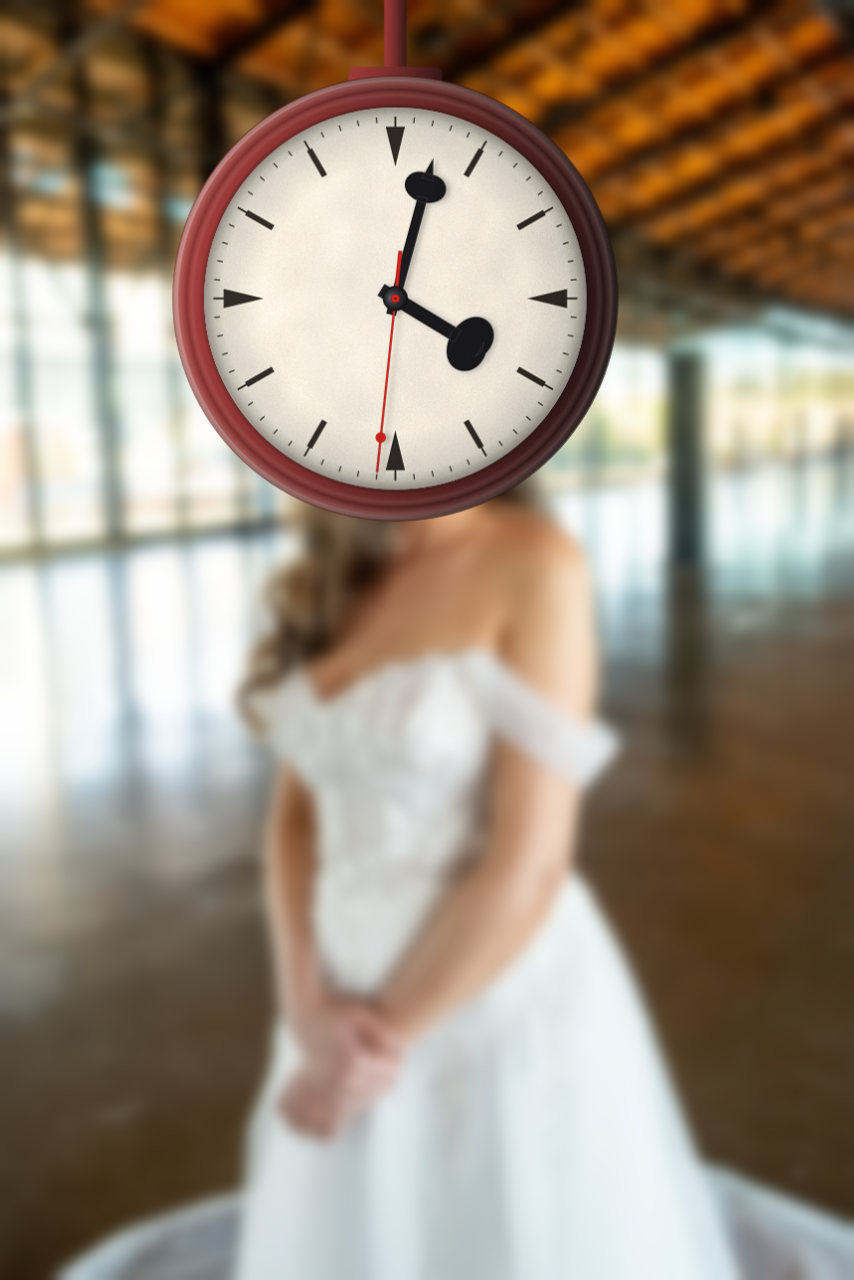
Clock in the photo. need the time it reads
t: 4:02:31
